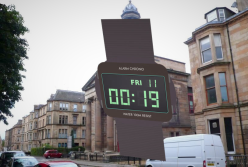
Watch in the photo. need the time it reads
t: 0:19
